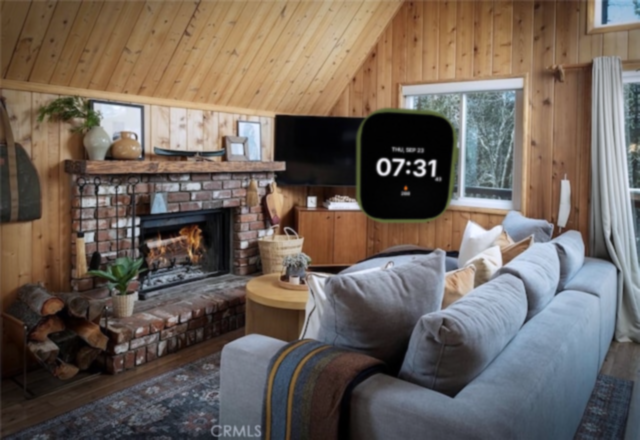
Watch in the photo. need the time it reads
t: 7:31
